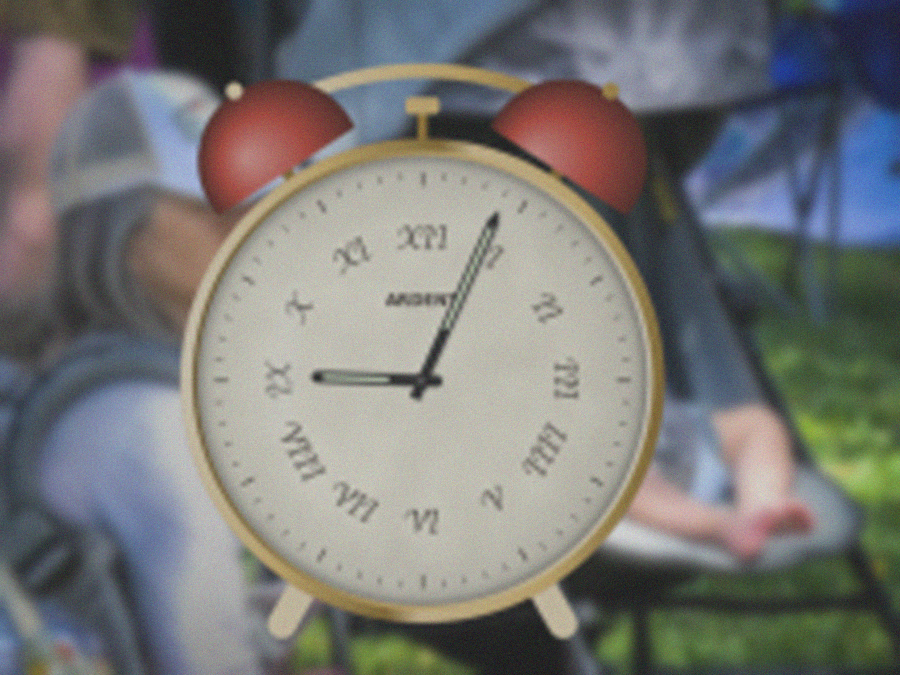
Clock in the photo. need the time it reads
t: 9:04
